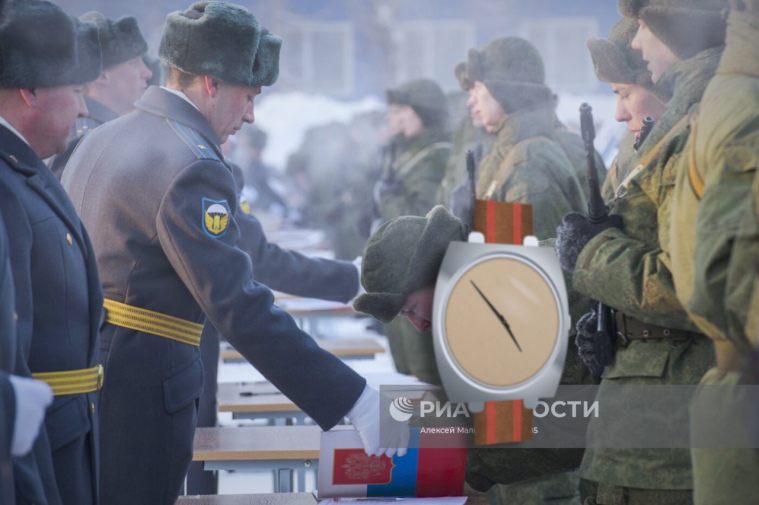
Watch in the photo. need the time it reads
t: 4:53
